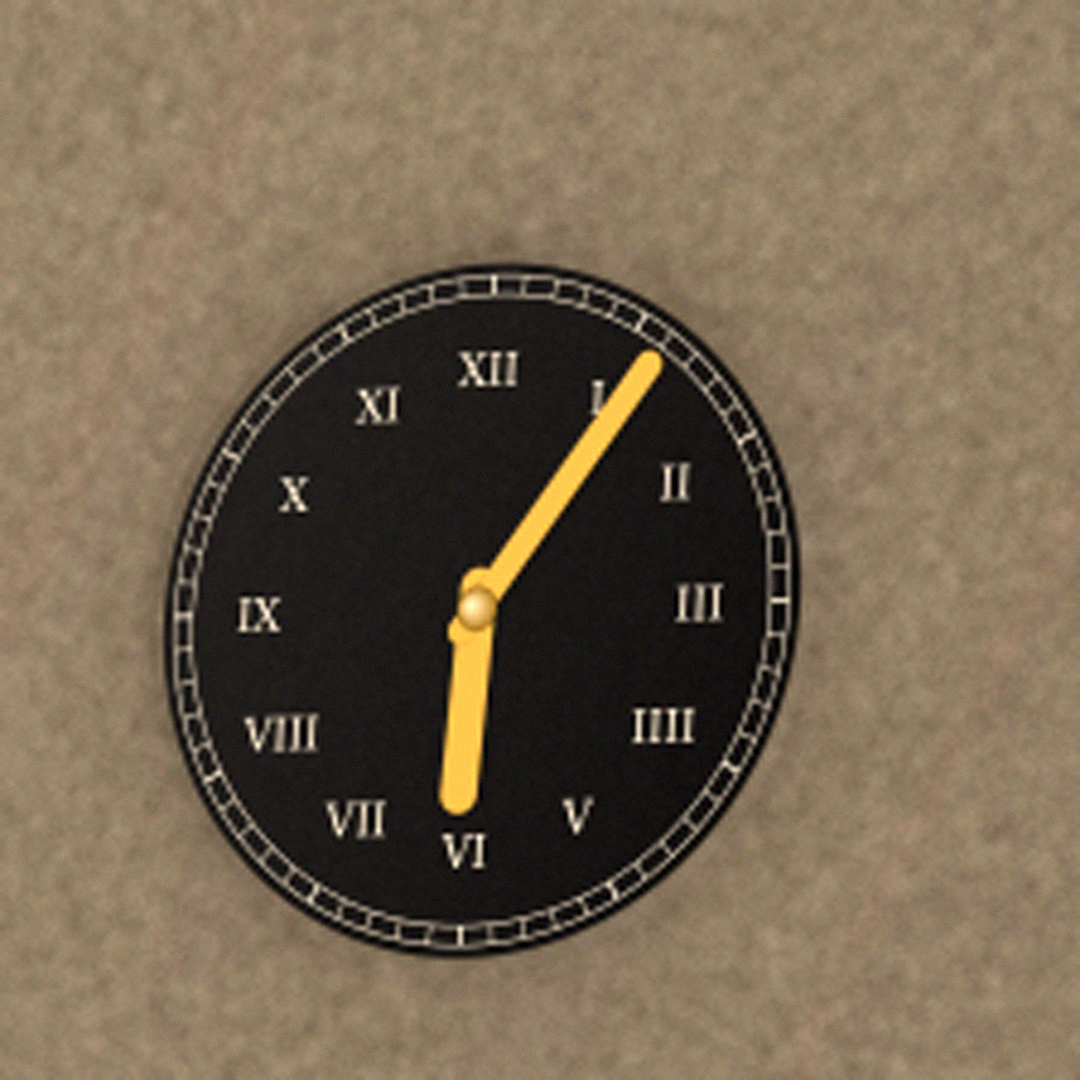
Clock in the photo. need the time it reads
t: 6:06
